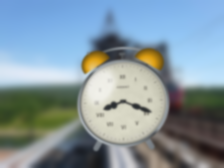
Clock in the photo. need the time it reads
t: 8:19
